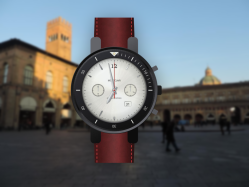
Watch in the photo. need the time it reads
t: 6:58
